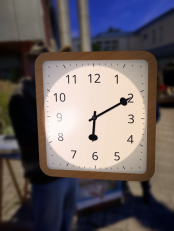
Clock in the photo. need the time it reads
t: 6:10
